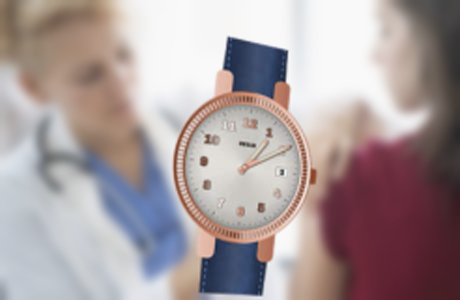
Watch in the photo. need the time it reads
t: 1:10
